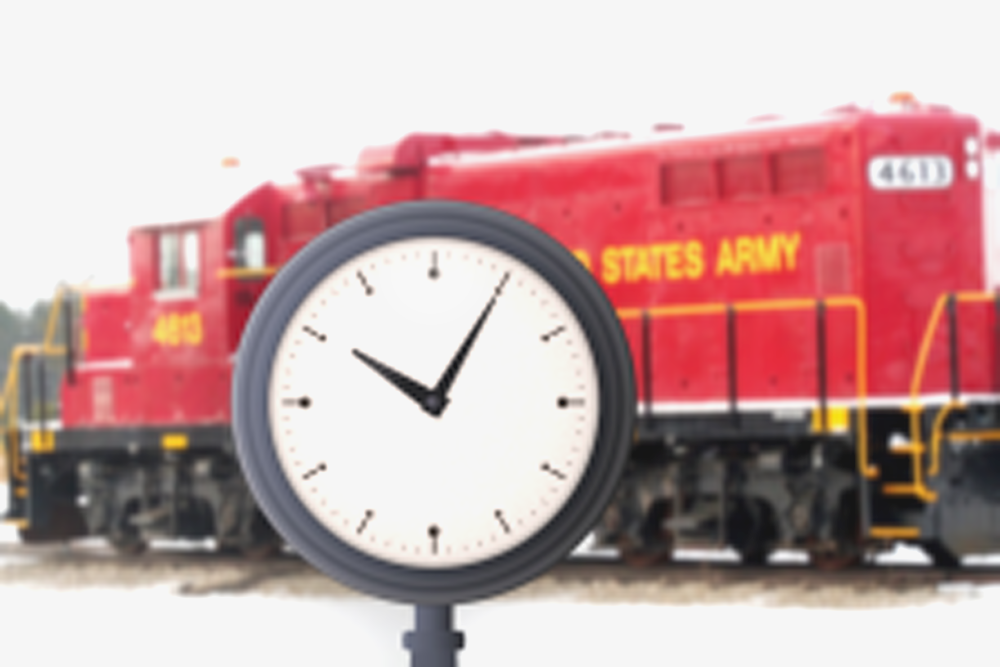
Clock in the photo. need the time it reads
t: 10:05
